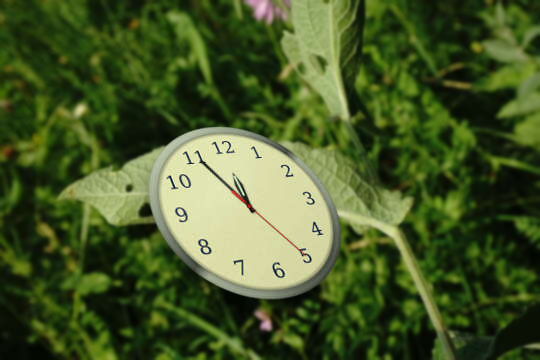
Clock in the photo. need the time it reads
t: 11:55:25
